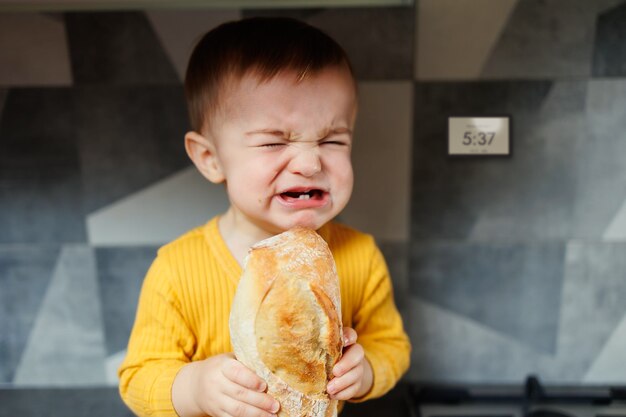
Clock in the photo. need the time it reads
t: 5:37
